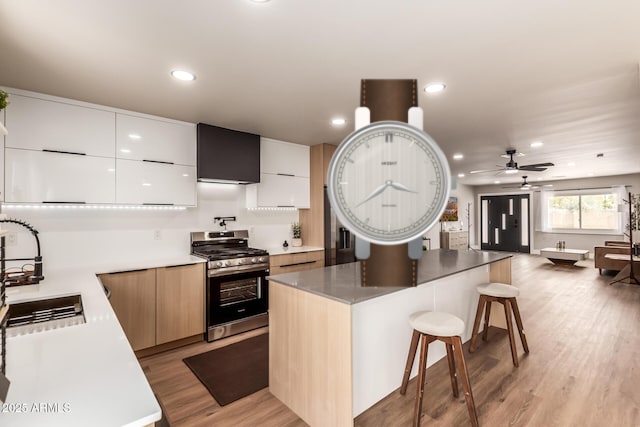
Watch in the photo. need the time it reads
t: 3:39
